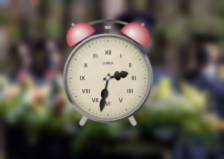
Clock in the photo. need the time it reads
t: 2:32
